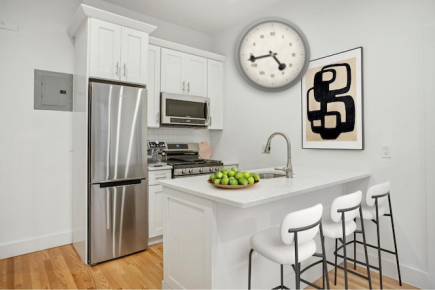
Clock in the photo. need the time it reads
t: 4:43
